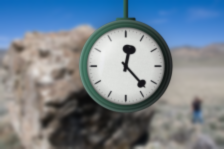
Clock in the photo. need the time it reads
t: 12:23
